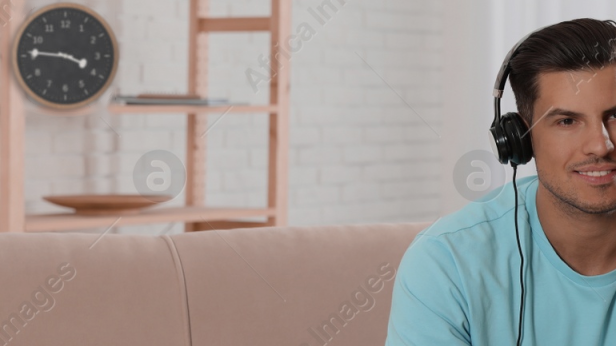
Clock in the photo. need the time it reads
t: 3:46
